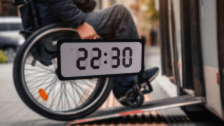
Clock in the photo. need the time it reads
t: 22:30
